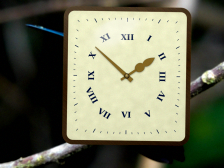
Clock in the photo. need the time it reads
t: 1:52
